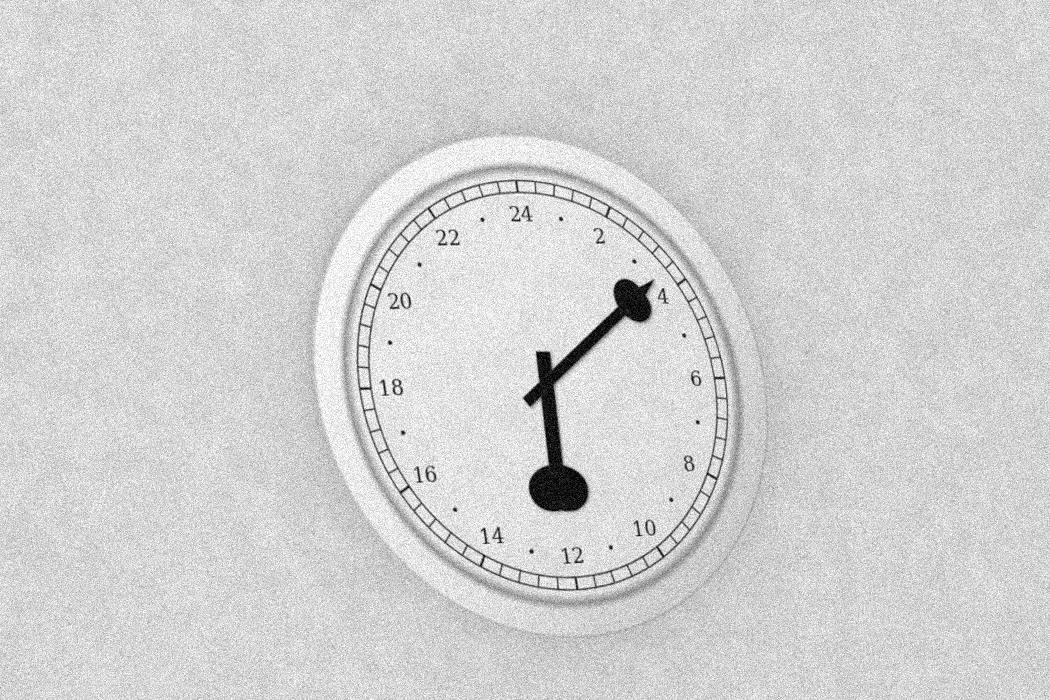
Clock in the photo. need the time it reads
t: 12:09
